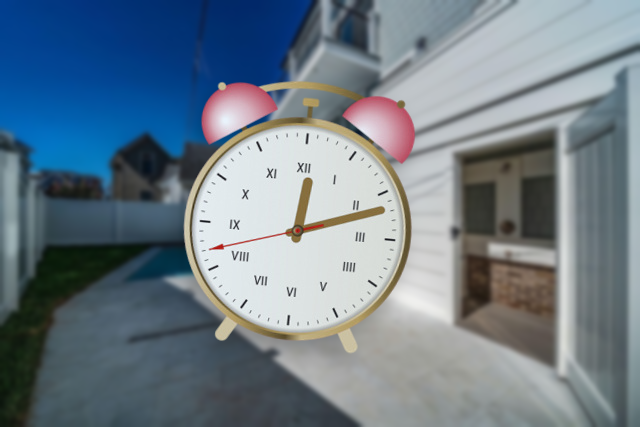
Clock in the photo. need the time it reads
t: 12:11:42
